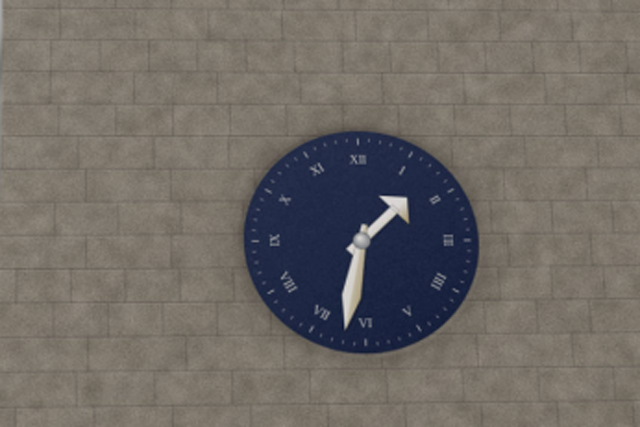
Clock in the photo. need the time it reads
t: 1:32
